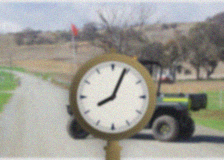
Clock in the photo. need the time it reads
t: 8:04
